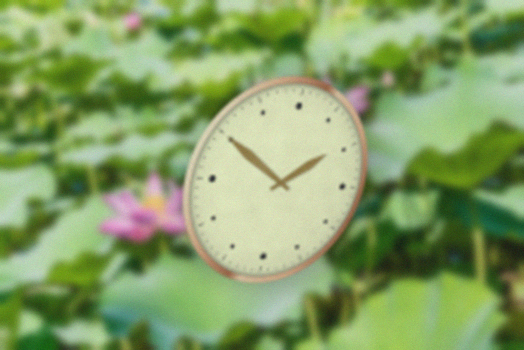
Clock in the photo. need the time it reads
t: 1:50
